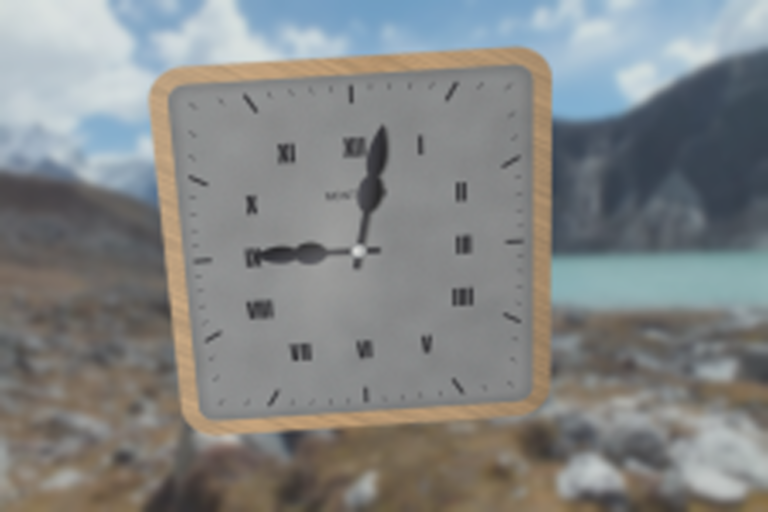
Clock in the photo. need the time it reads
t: 9:02
